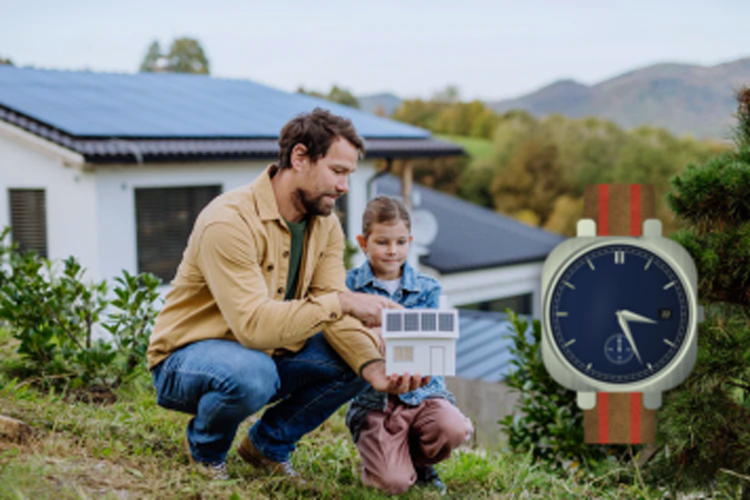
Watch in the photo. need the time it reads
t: 3:26
